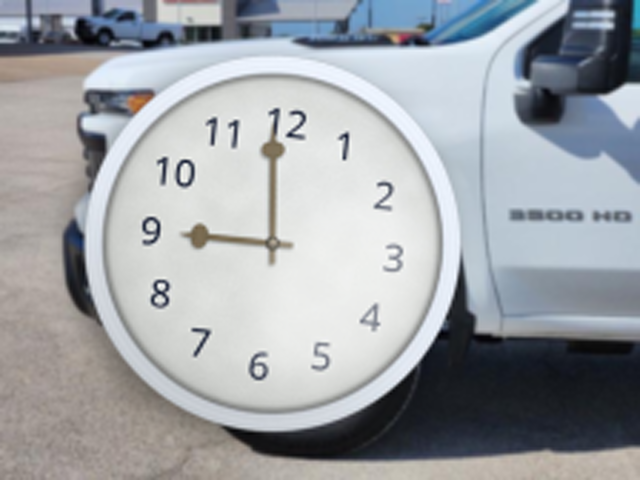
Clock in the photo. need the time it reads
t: 8:59
